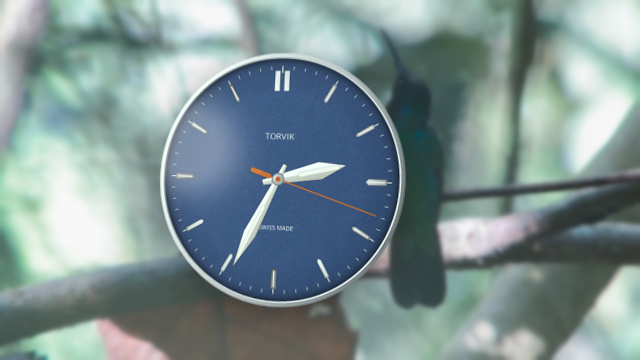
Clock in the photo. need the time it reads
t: 2:34:18
